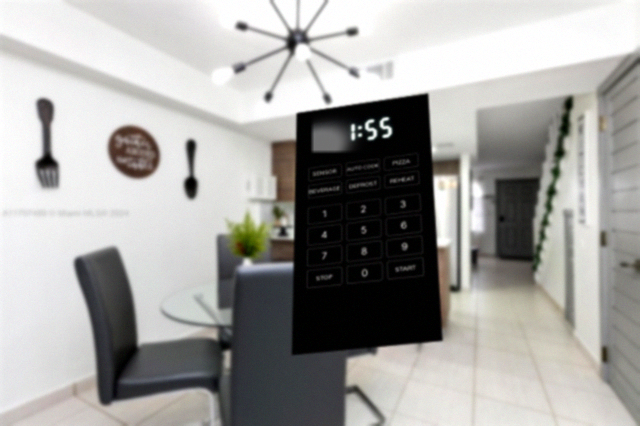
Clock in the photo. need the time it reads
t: 1:55
